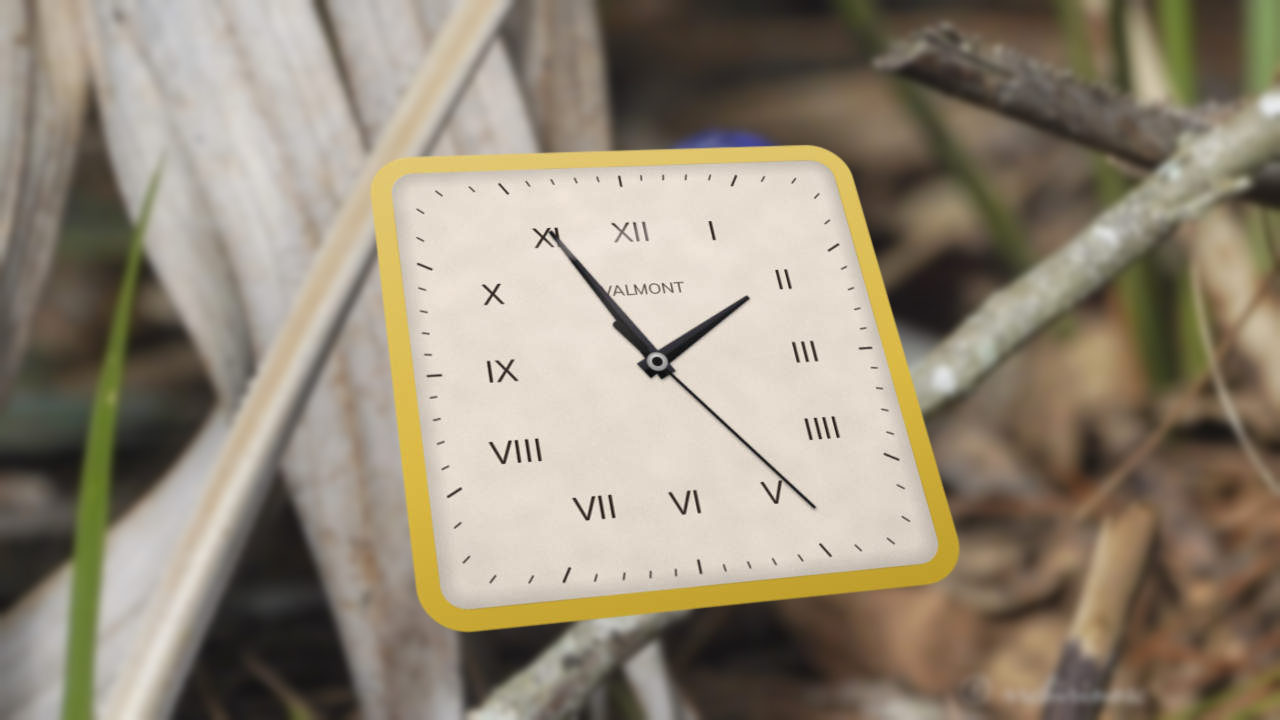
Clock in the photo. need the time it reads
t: 1:55:24
